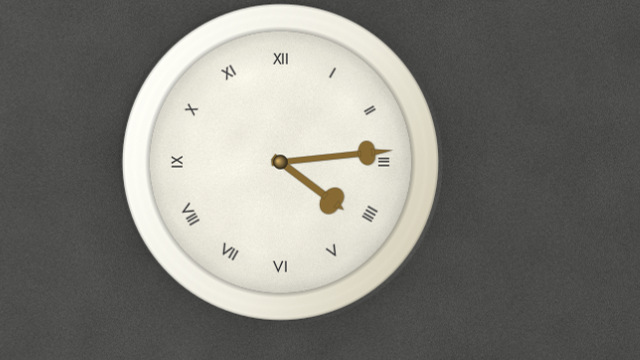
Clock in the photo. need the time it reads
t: 4:14
